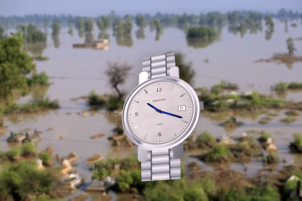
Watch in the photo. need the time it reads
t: 10:19
